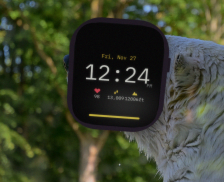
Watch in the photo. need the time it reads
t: 12:24
